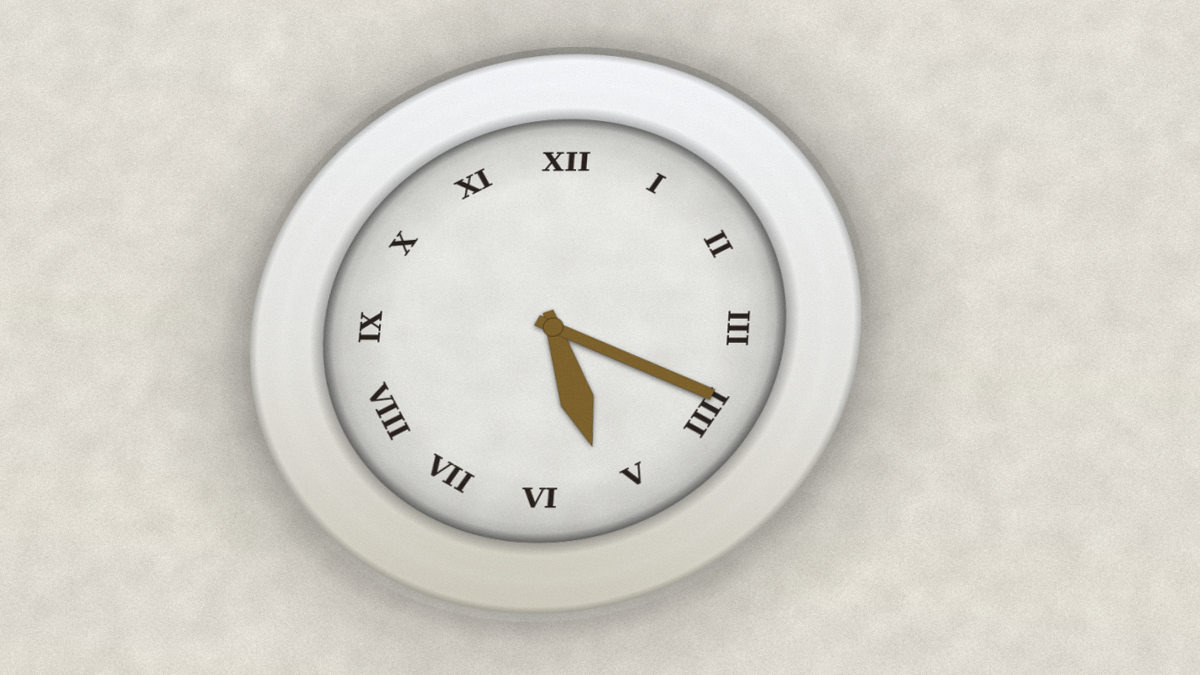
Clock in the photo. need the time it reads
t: 5:19
